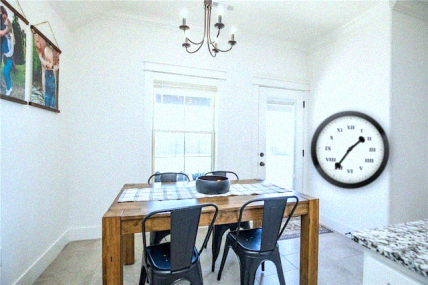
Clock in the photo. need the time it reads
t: 1:36
